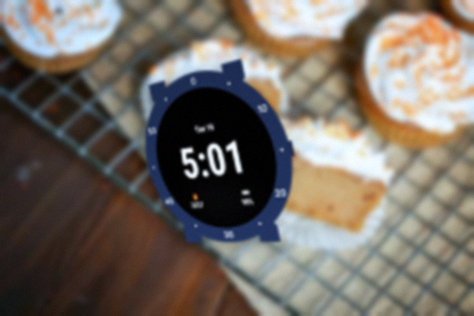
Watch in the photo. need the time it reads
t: 5:01
